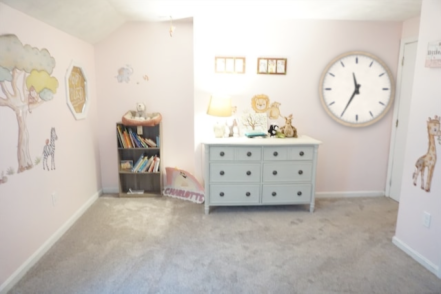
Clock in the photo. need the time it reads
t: 11:35
